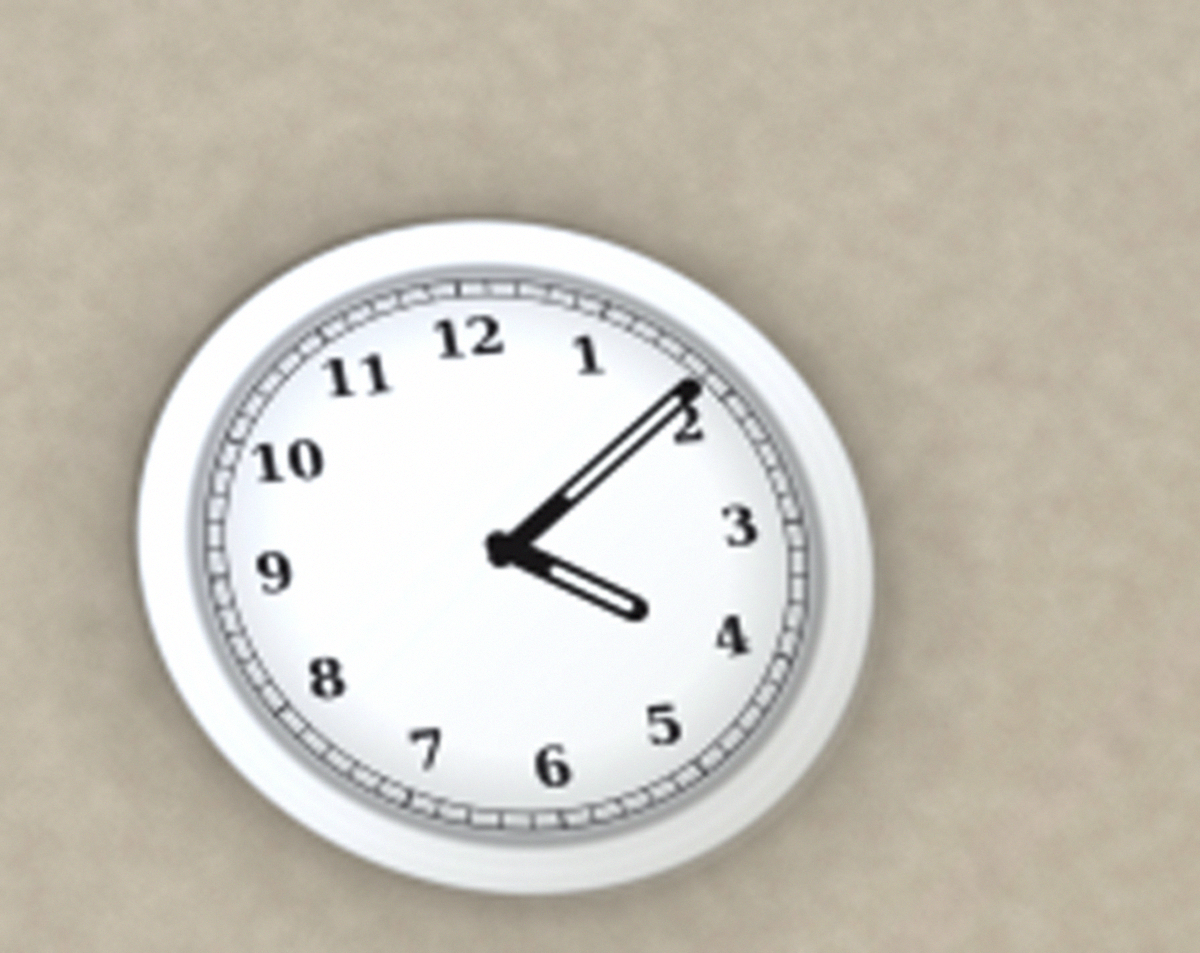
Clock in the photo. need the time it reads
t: 4:09
